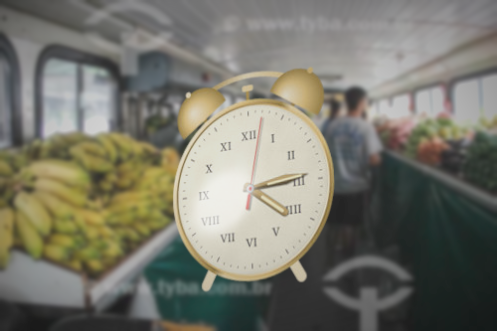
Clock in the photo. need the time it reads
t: 4:14:02
